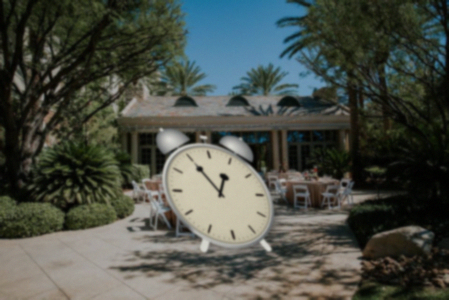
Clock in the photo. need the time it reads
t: 12:55
